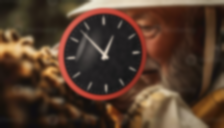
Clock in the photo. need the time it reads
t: 12:53
